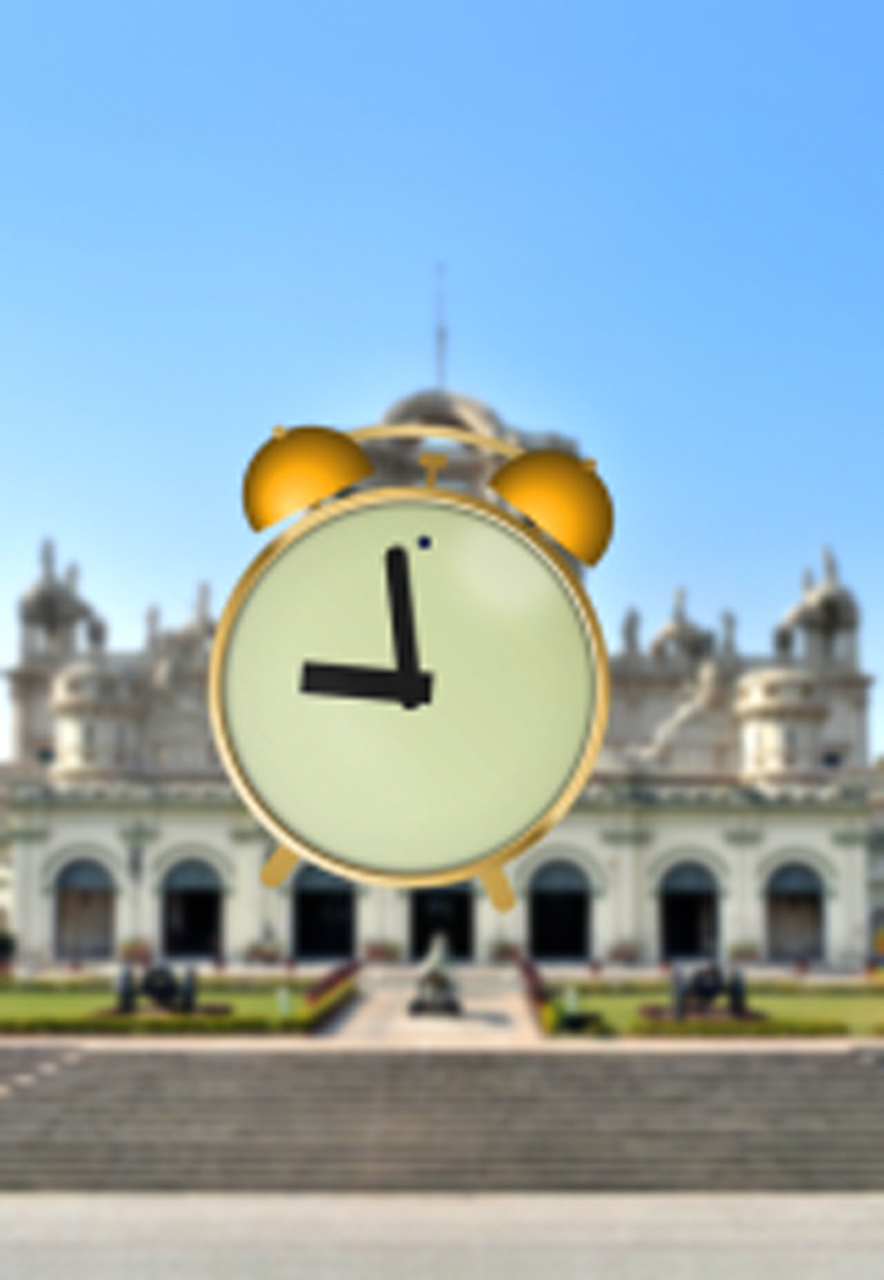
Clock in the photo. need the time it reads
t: 8:58
